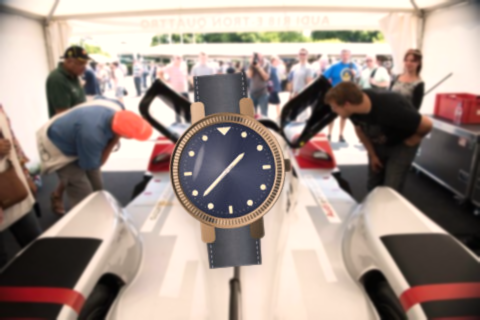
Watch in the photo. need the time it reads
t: 1:38
